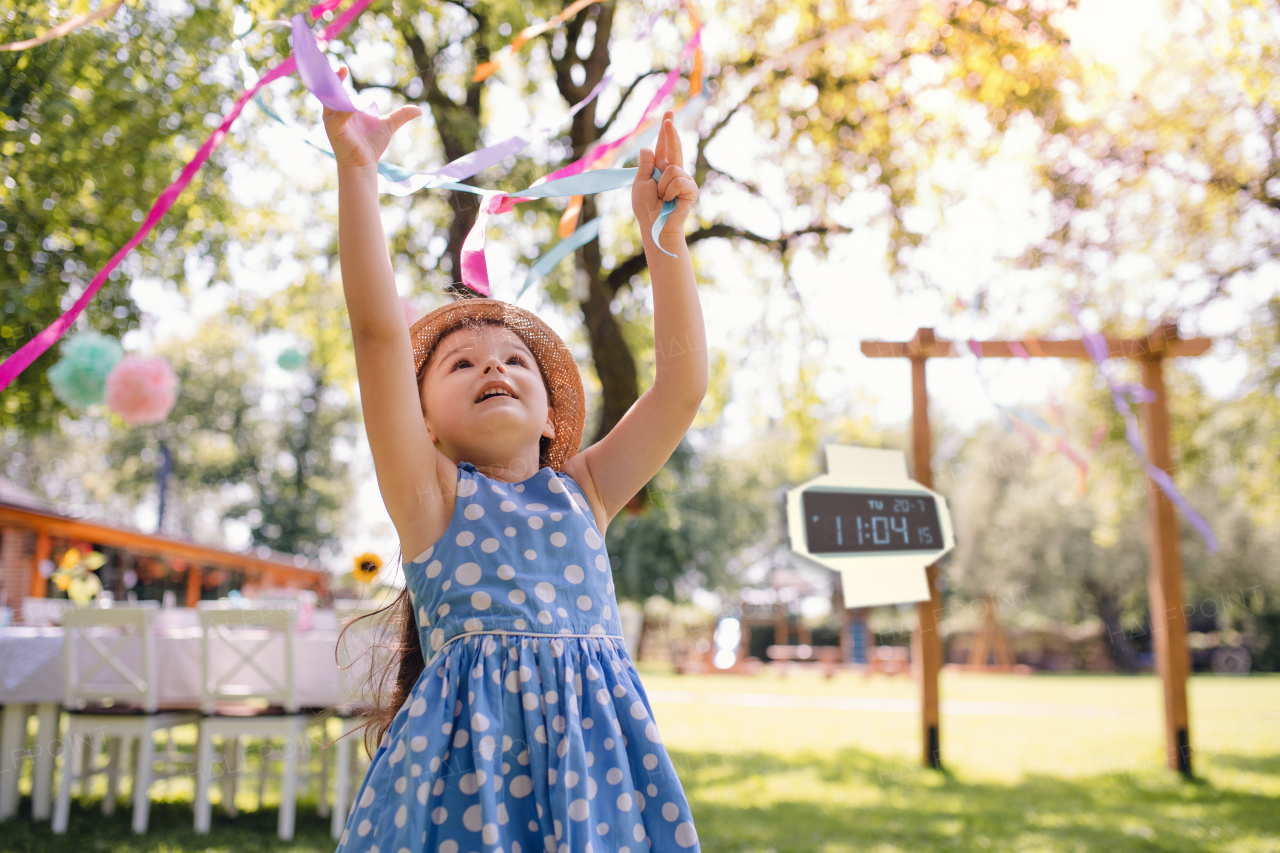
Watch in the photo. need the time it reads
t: 11:04:15
